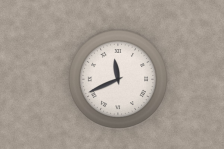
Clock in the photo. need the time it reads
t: 11:41
